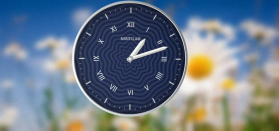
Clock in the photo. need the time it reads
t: 1:12
